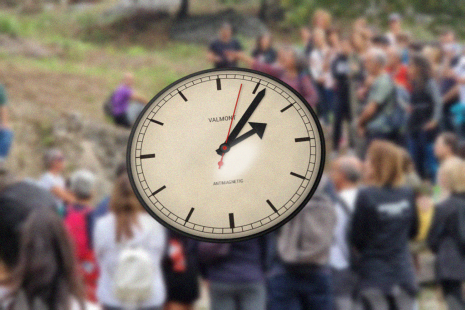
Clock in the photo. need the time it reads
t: 2:06:03
